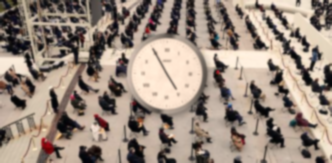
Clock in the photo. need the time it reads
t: 4:55
